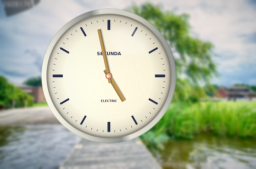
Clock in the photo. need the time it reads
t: 4:58
